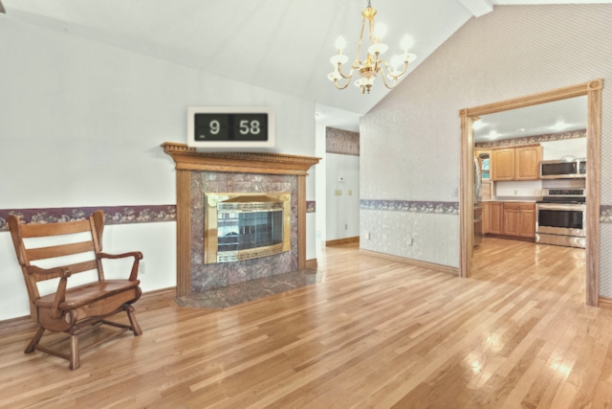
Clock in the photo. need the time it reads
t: 9:58
